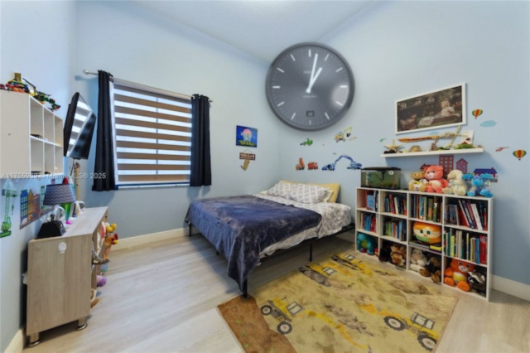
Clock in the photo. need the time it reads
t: 1:02
